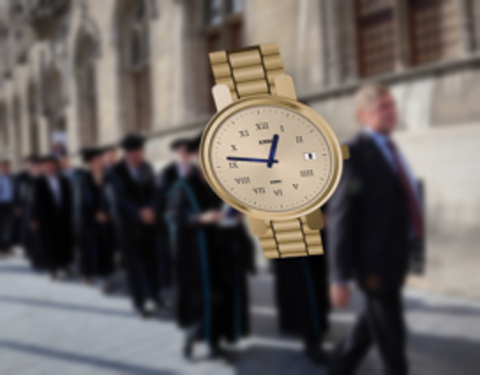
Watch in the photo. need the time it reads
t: 12:47
